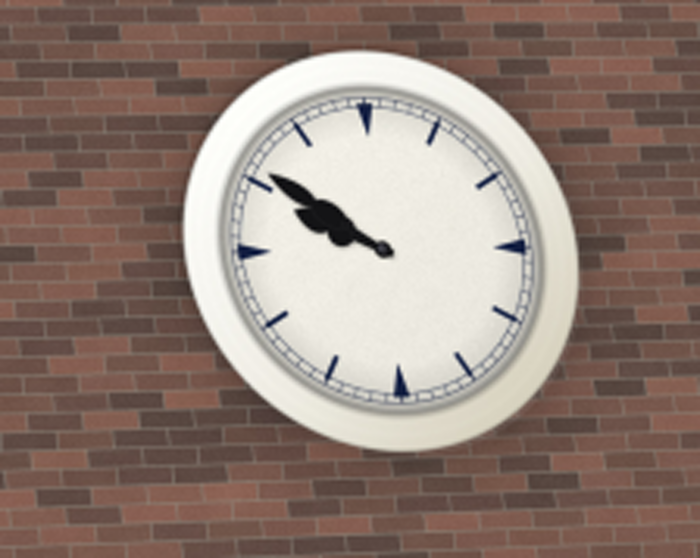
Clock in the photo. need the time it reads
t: 9:51
